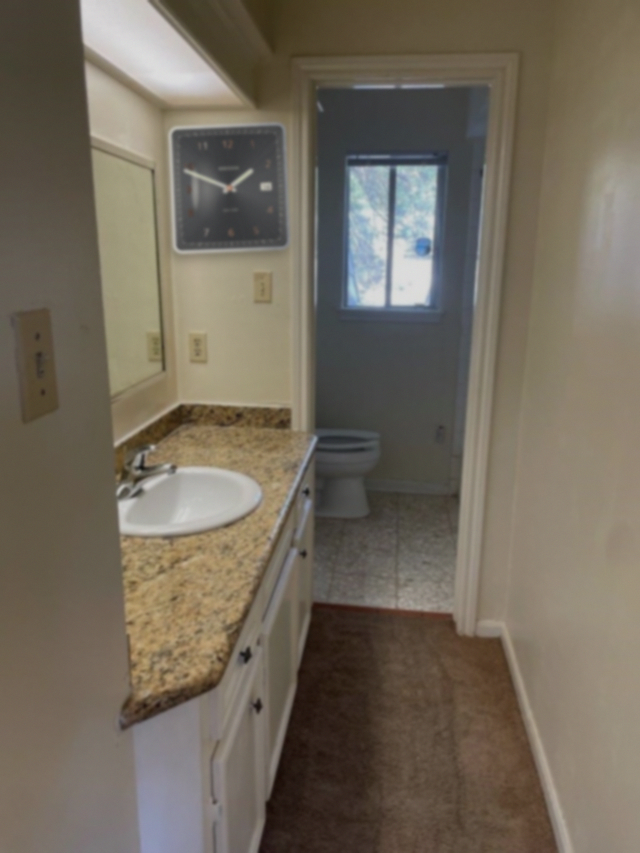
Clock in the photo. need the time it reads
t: 1:49
